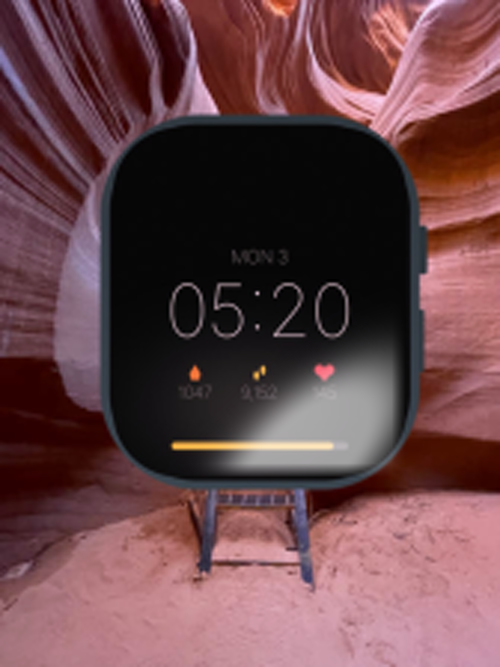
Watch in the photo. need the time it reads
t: 5:20
